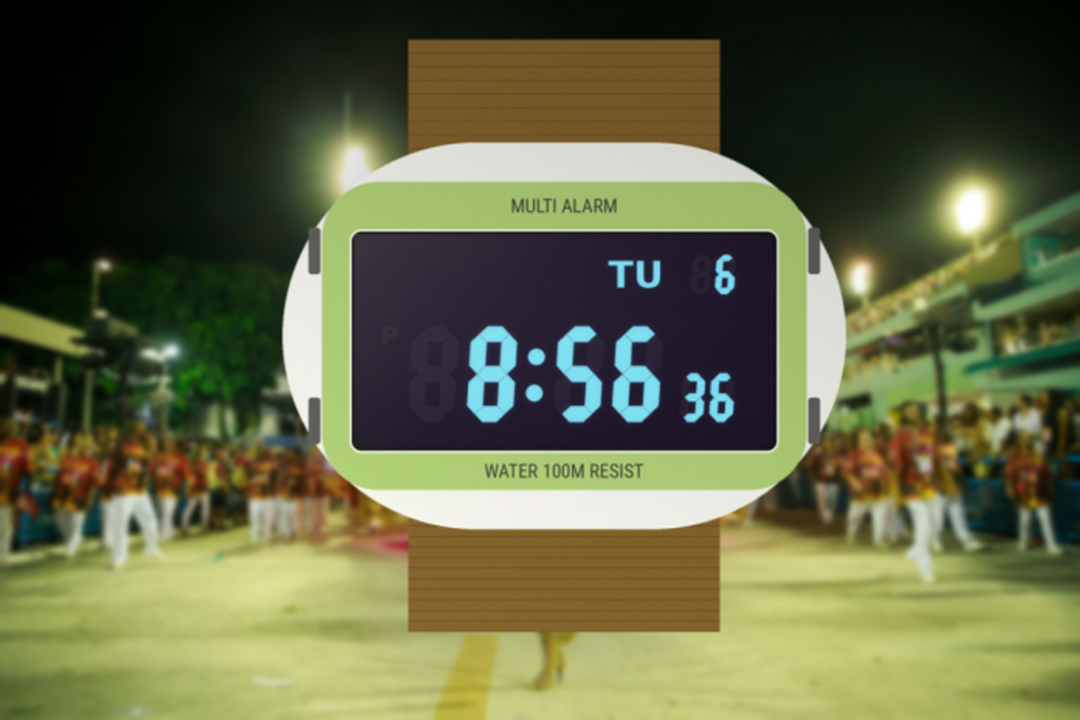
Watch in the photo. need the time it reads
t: 8:56:36
